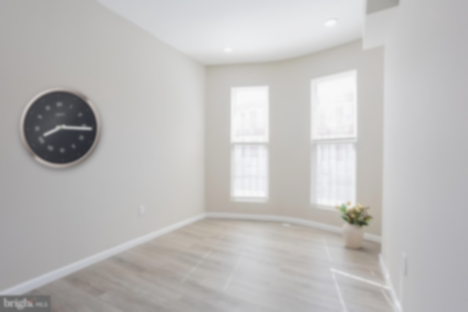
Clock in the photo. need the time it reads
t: 8:16
